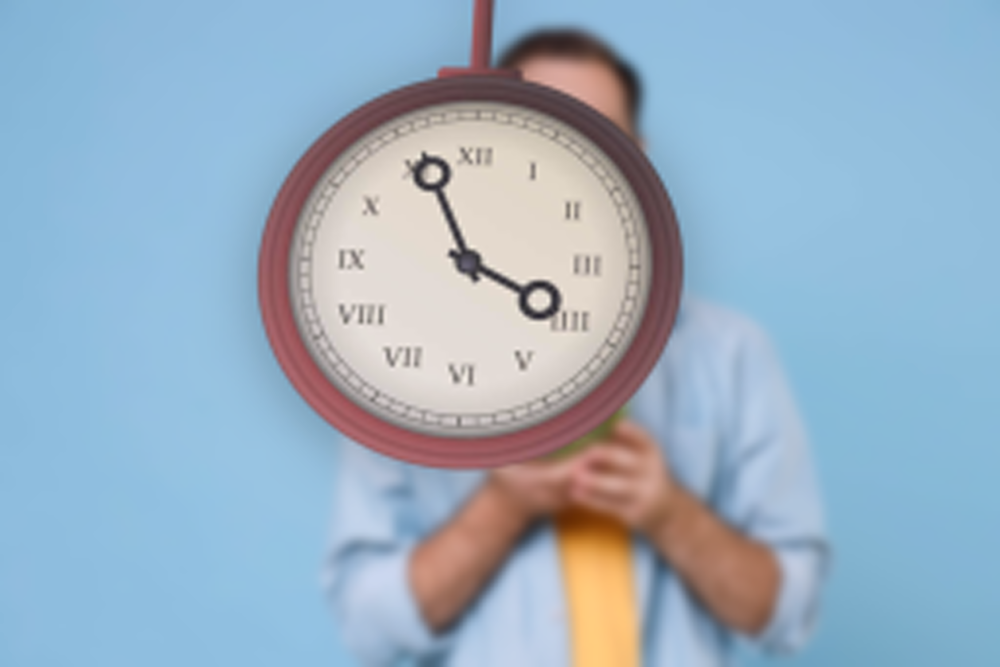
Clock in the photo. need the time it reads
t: 3:56
